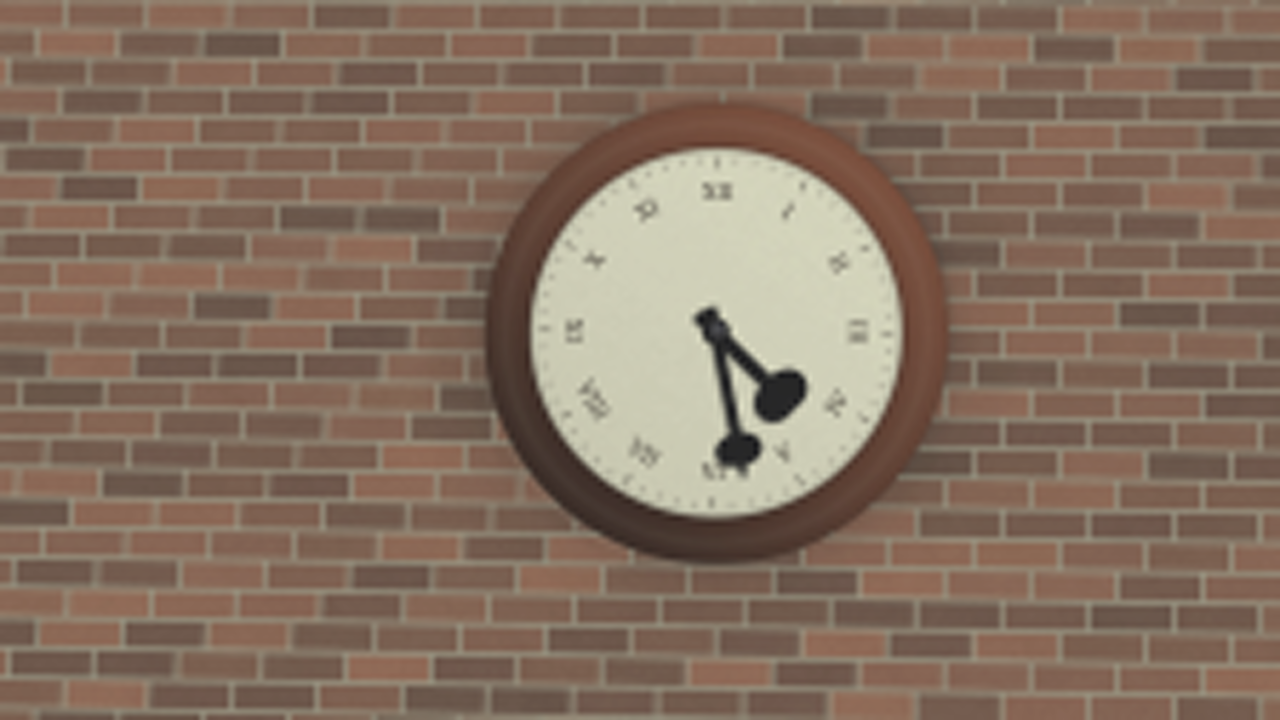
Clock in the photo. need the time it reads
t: 4:28
